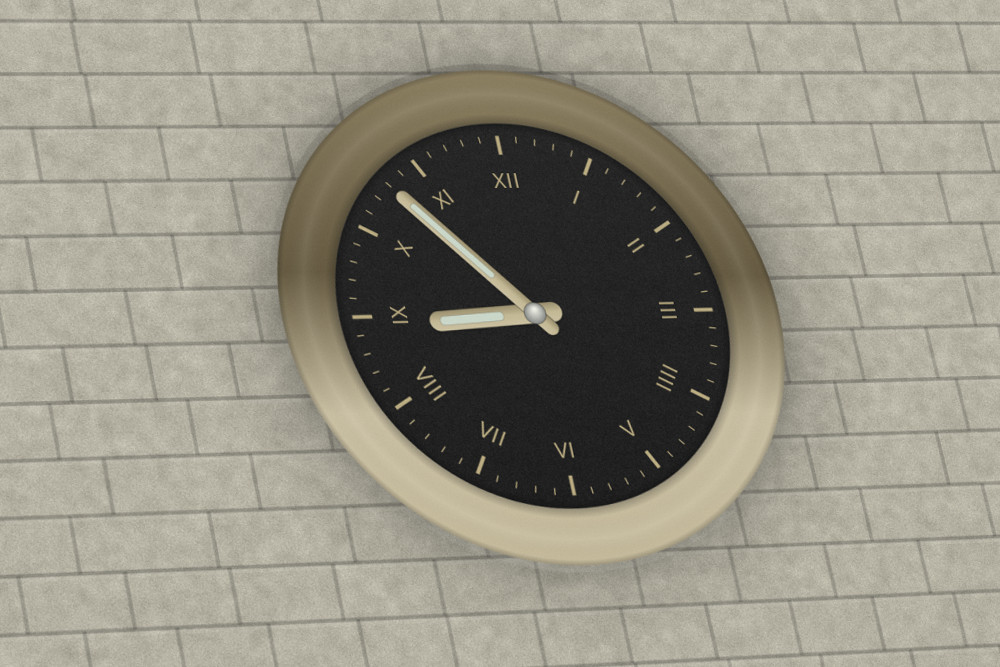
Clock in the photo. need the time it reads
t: 8:53
